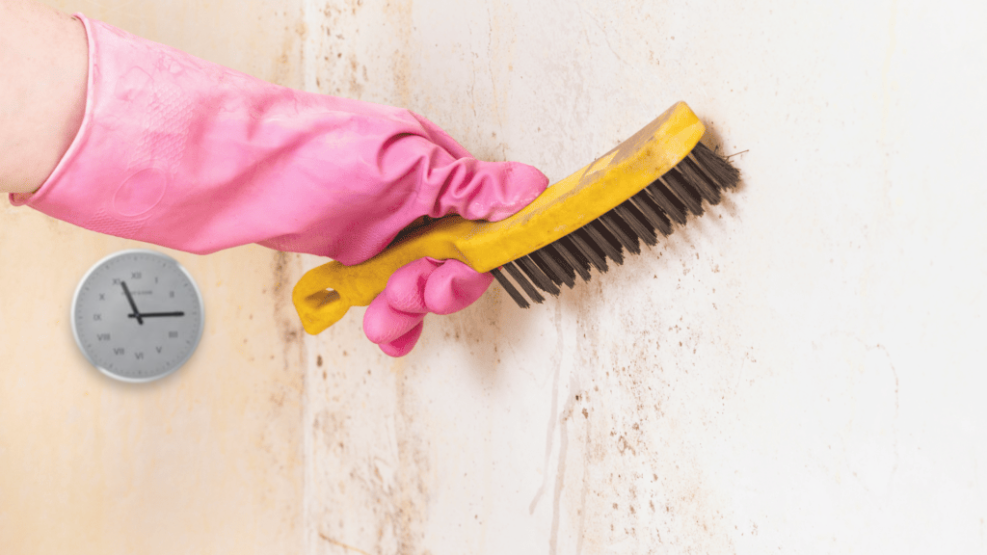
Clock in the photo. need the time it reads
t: 11:15
